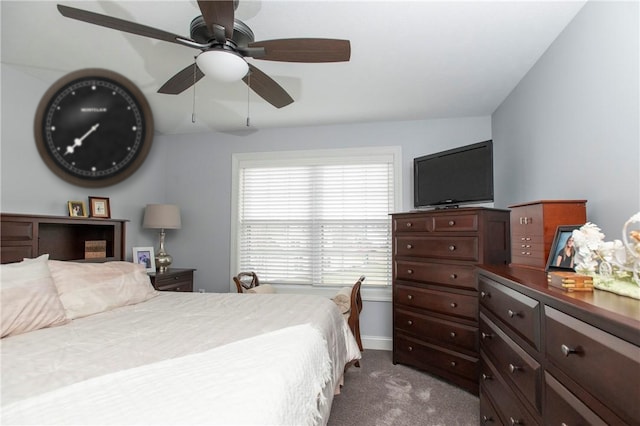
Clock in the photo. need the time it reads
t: 7:38
